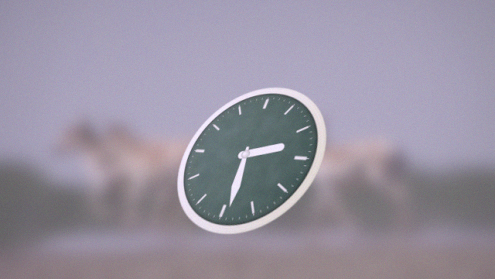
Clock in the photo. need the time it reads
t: 2:29
